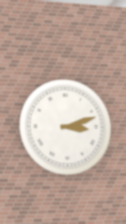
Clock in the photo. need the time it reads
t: 3:12
